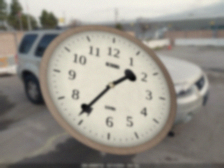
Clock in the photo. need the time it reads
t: 1:36
